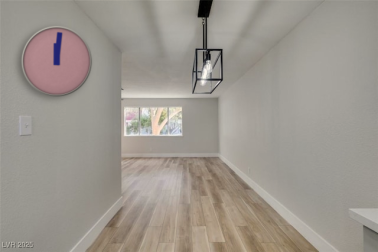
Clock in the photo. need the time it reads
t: 12:01
